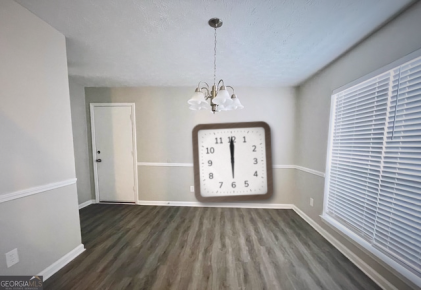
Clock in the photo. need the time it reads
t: 6:00
